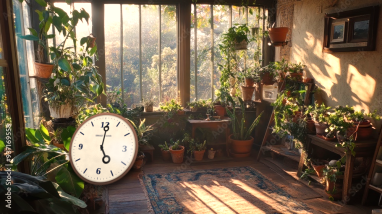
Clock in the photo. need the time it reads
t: 5:01
